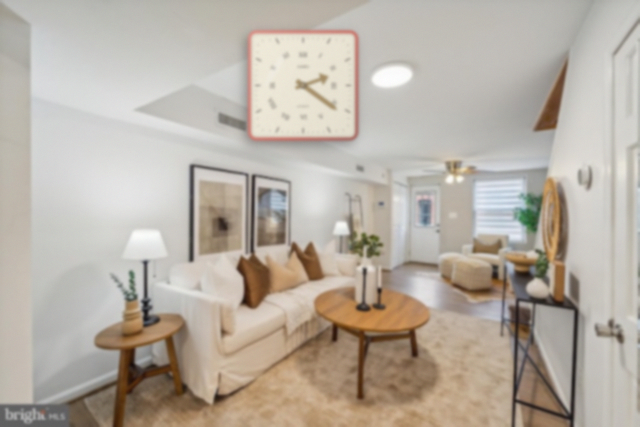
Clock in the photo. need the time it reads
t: 2:21
